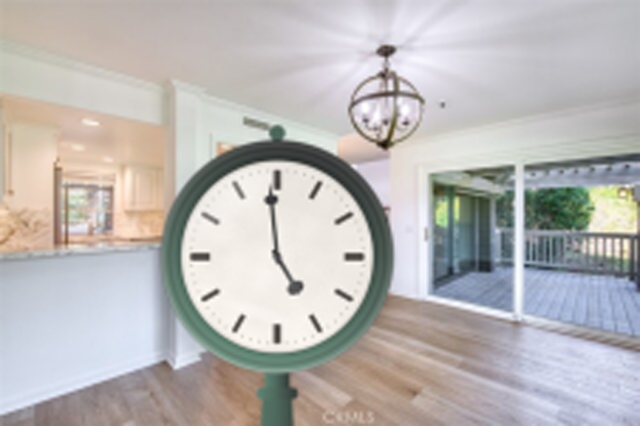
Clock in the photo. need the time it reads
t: 4:59
